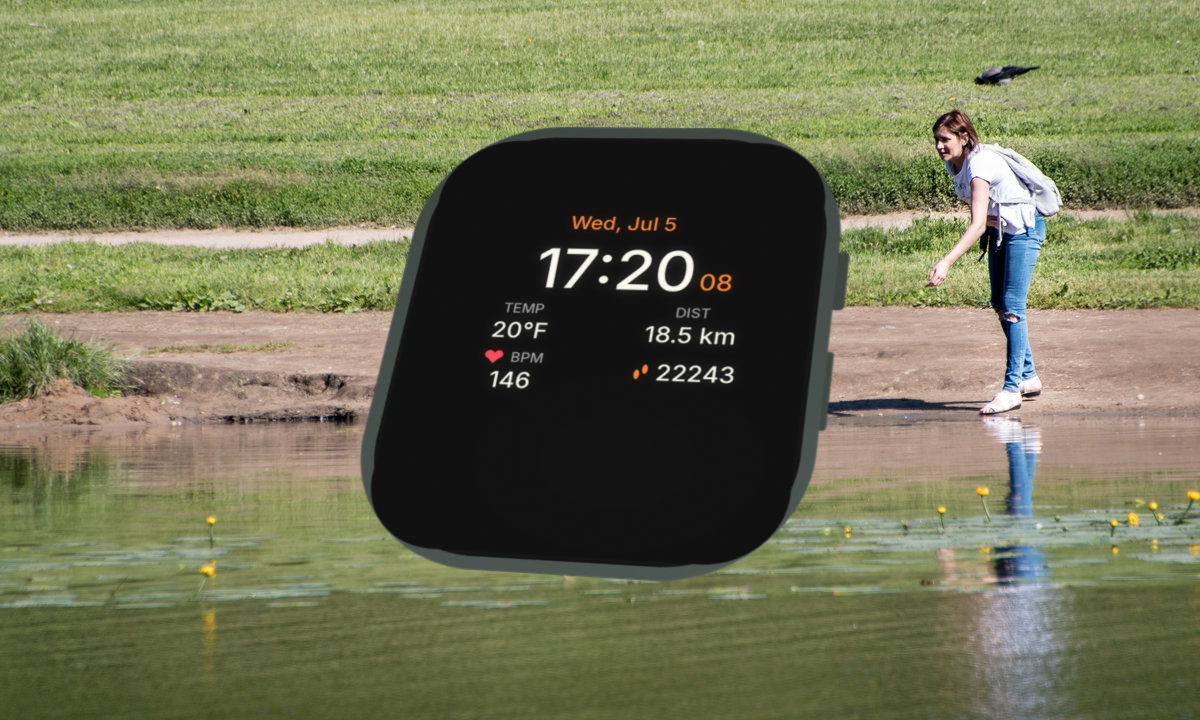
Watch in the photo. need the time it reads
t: 17:20:08
